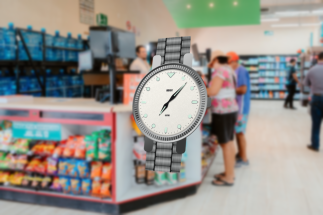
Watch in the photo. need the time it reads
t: 7:07
